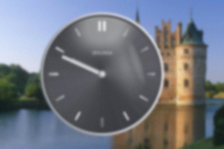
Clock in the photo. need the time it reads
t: 9:49
